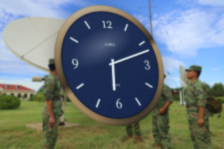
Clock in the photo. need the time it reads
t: 6:12
